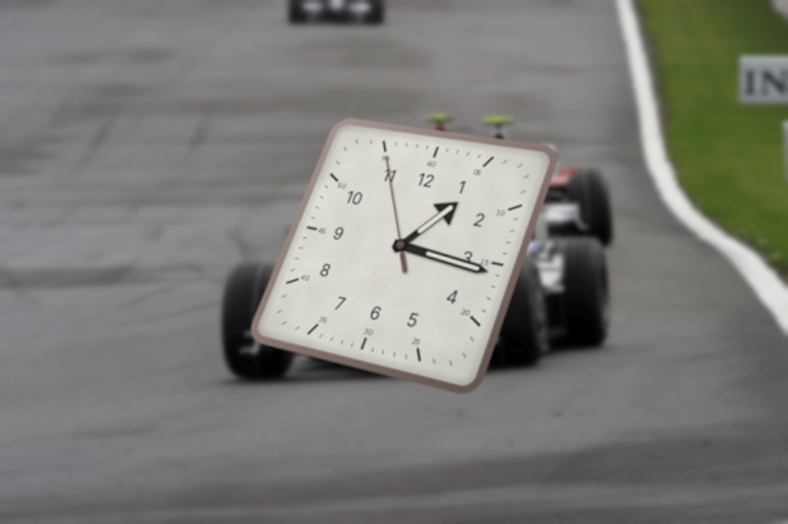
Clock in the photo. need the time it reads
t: 1:15:55
